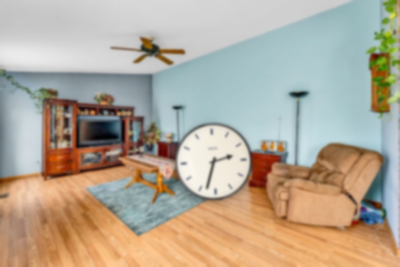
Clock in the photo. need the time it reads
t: 2:33
